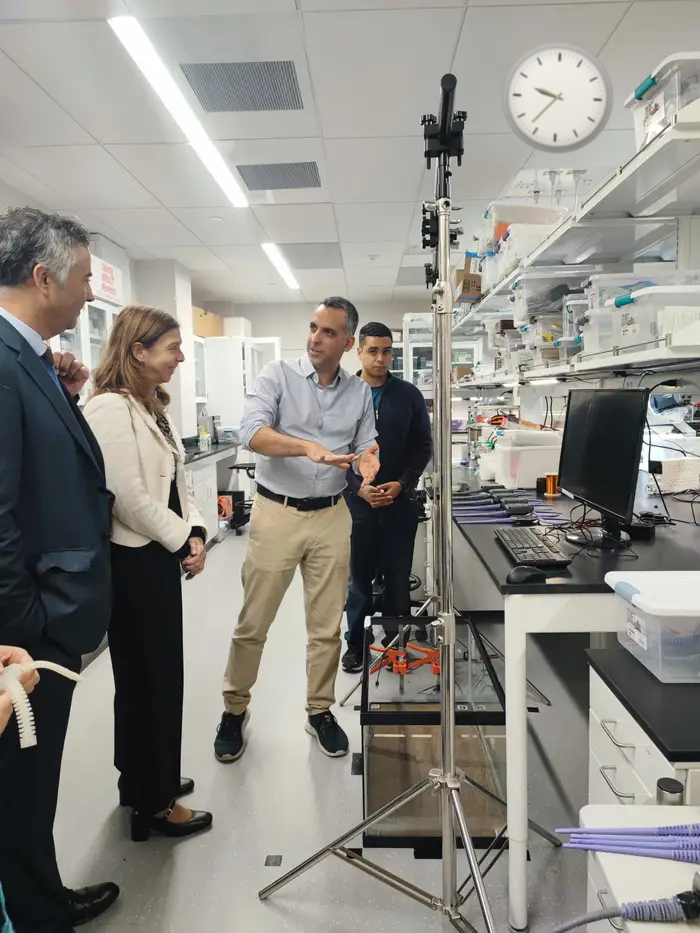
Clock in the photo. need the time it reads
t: 9:37
